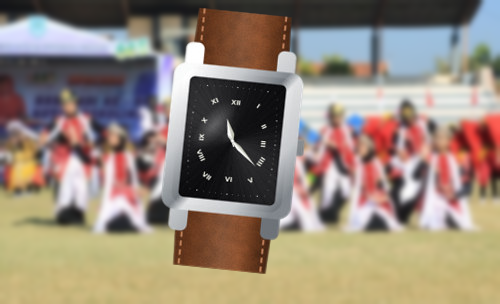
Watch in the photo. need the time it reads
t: 11:22
